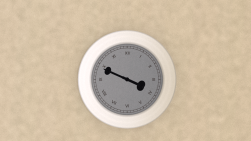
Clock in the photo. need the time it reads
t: 3:49
